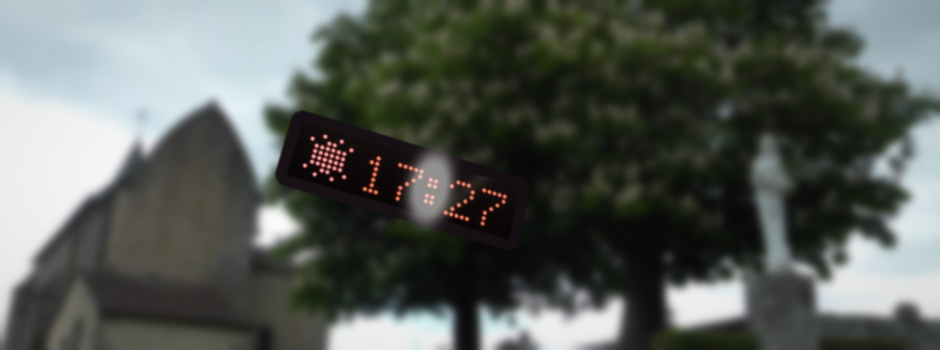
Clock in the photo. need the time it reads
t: 17:27
